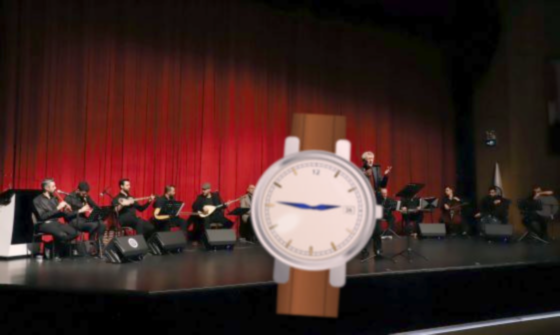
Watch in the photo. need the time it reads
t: 2:46
